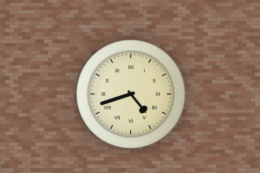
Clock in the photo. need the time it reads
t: 4:42
